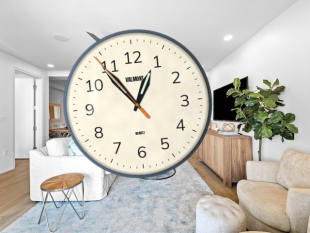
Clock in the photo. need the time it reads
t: 12:53:54
